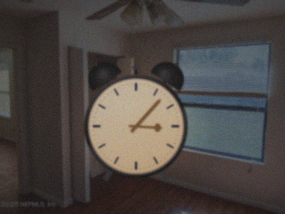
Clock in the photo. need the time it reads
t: 3:07
